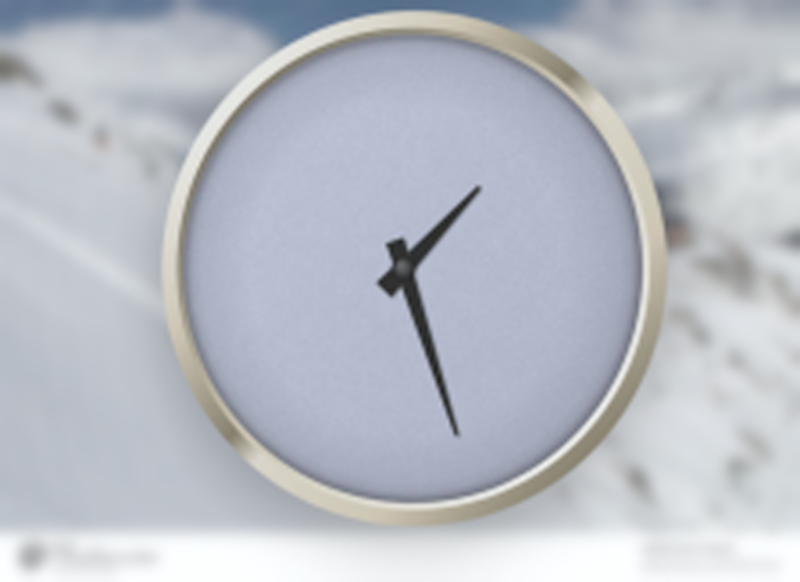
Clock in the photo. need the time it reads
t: 1:27
